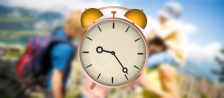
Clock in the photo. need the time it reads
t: 9:24
